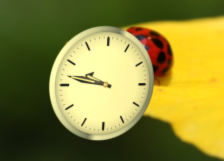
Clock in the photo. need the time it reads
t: 9:47
